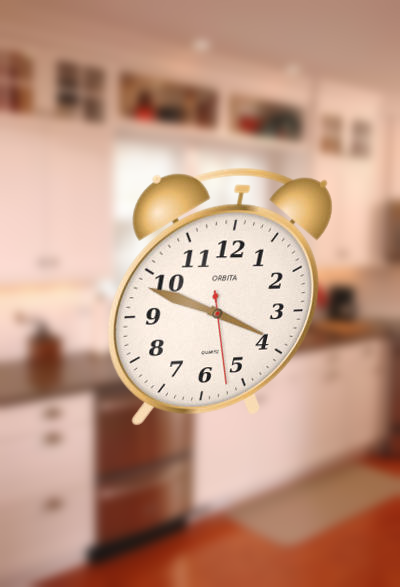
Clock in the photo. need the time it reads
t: 3:48:27
